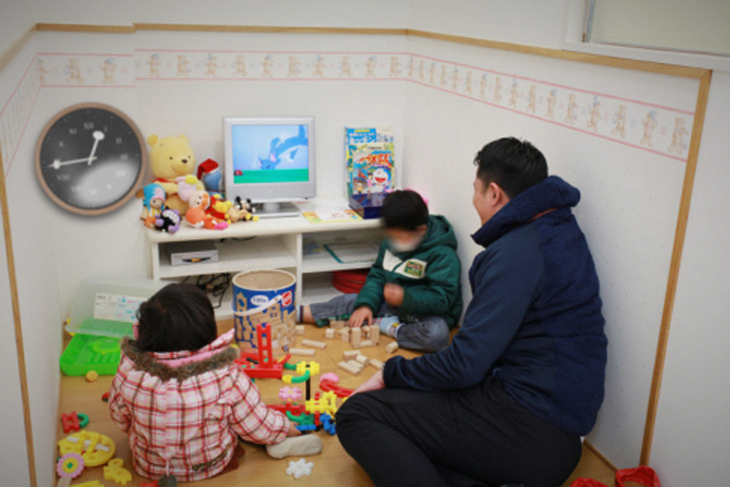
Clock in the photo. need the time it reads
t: 12:44
